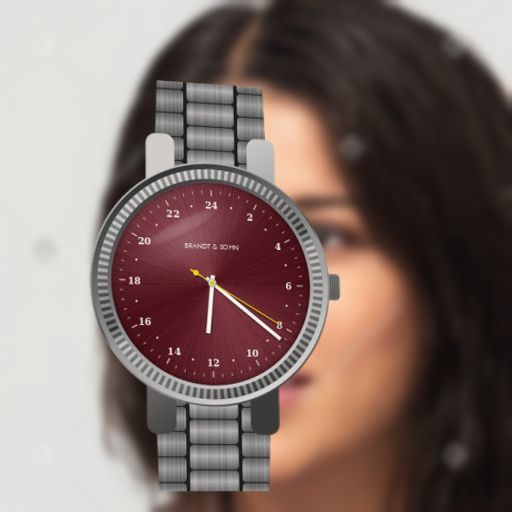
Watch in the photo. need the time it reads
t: 12:21:20
